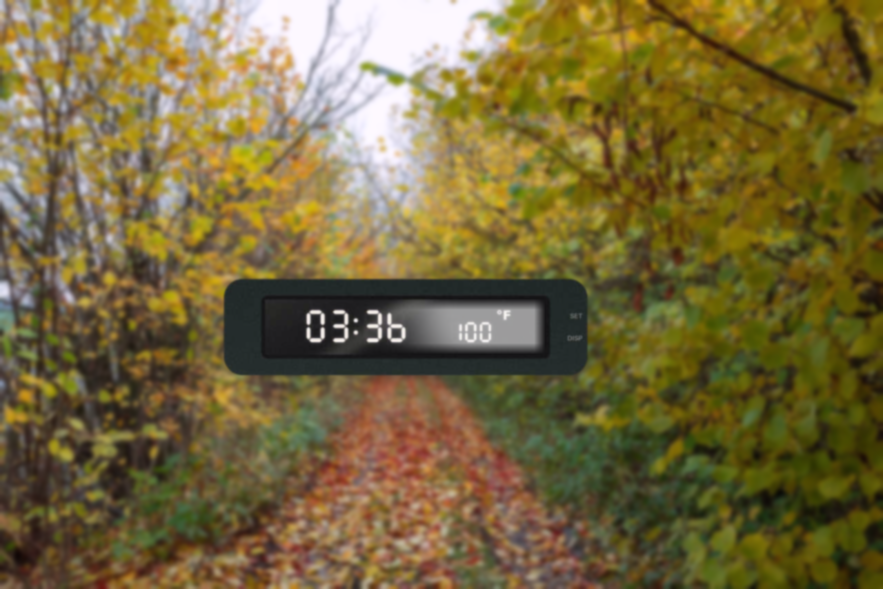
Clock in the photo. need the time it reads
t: 3:36
